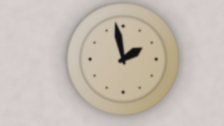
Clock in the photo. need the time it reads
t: 1:58
